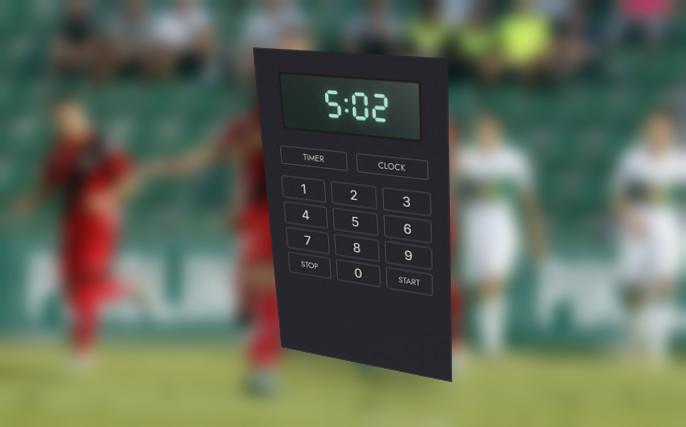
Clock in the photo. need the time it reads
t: 5:02
